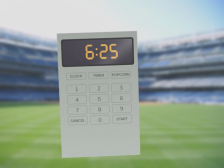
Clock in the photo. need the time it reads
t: 6:25
